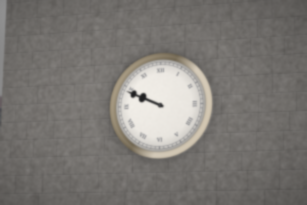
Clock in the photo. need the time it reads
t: 9:49
